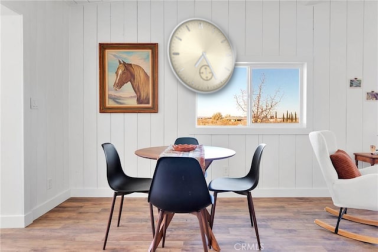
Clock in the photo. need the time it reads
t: 7:26
